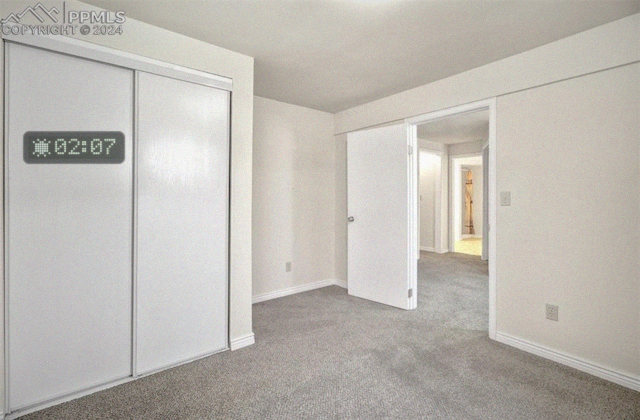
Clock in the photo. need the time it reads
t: 2:07
